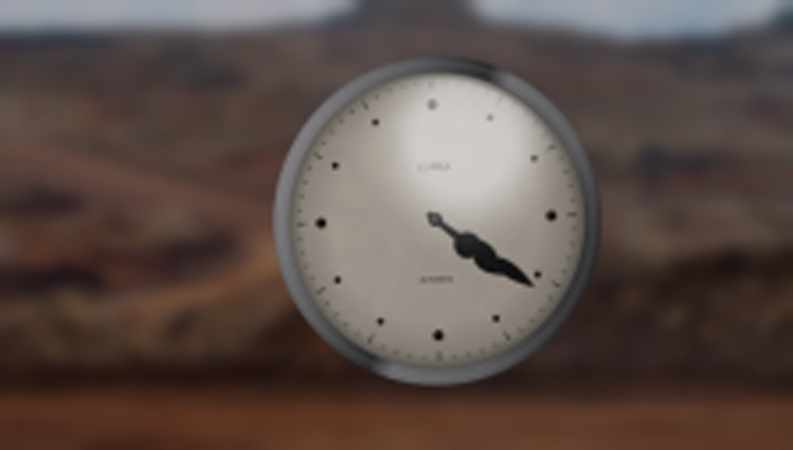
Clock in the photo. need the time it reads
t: 4:21
